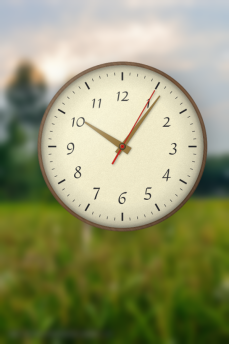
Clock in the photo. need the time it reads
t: 10:06:05
